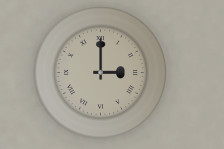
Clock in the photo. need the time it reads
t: 3:00
